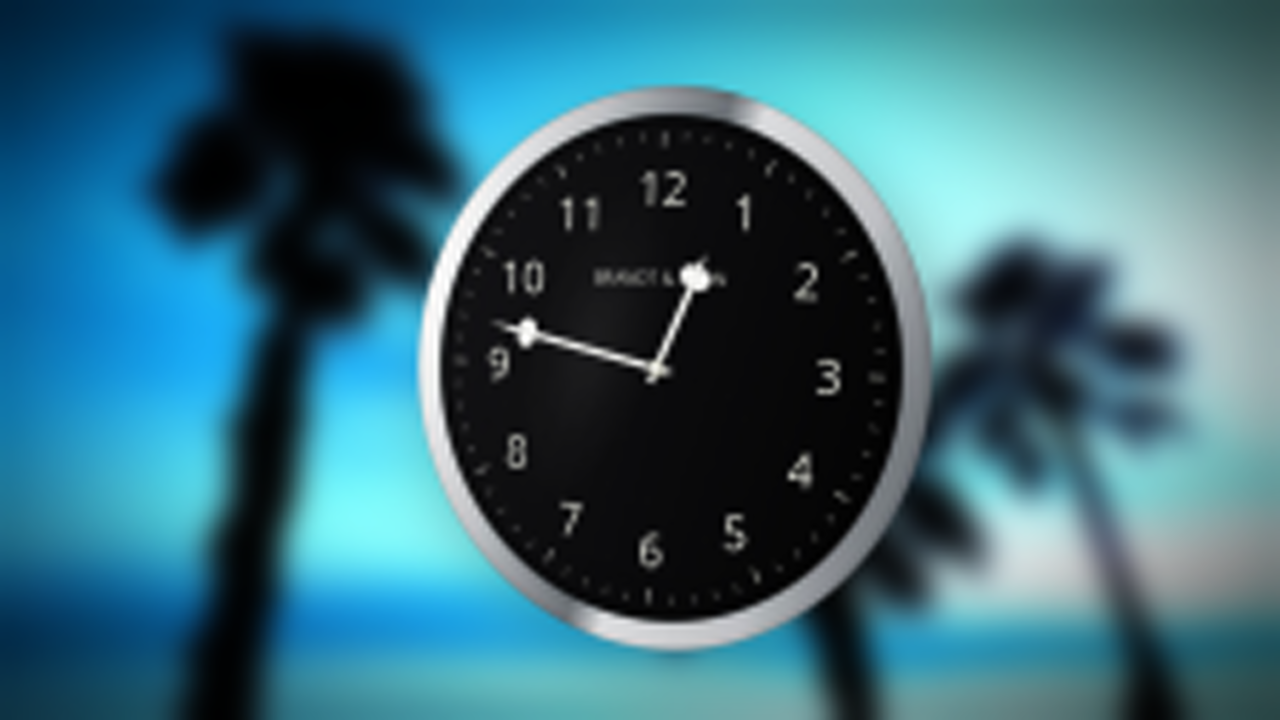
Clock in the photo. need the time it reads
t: 12:47
